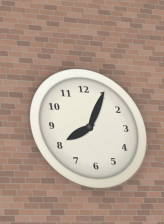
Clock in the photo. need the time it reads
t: 8:05
